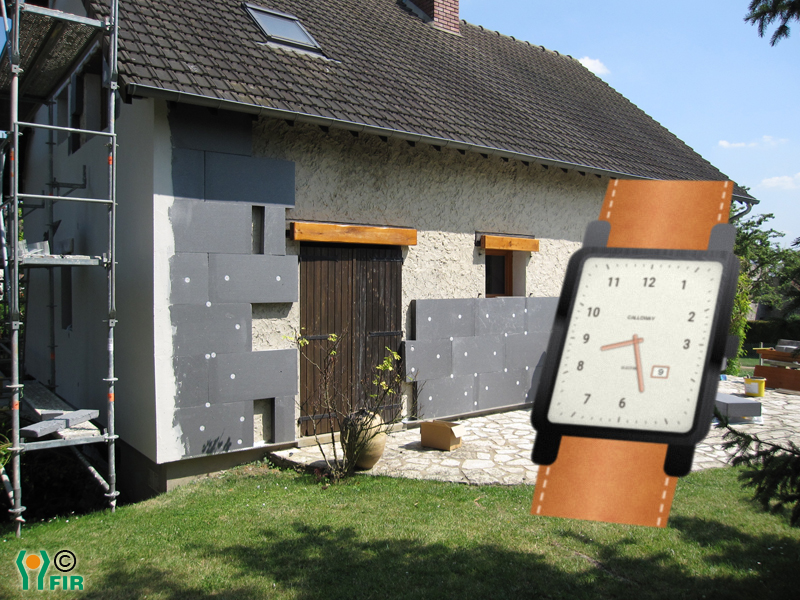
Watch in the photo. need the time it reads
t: 8:27
